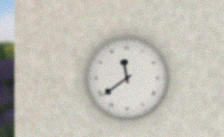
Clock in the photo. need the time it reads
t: 11:39
